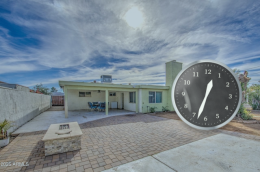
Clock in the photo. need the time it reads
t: 12:33
